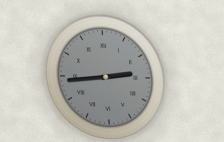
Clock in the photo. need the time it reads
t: 2:44
